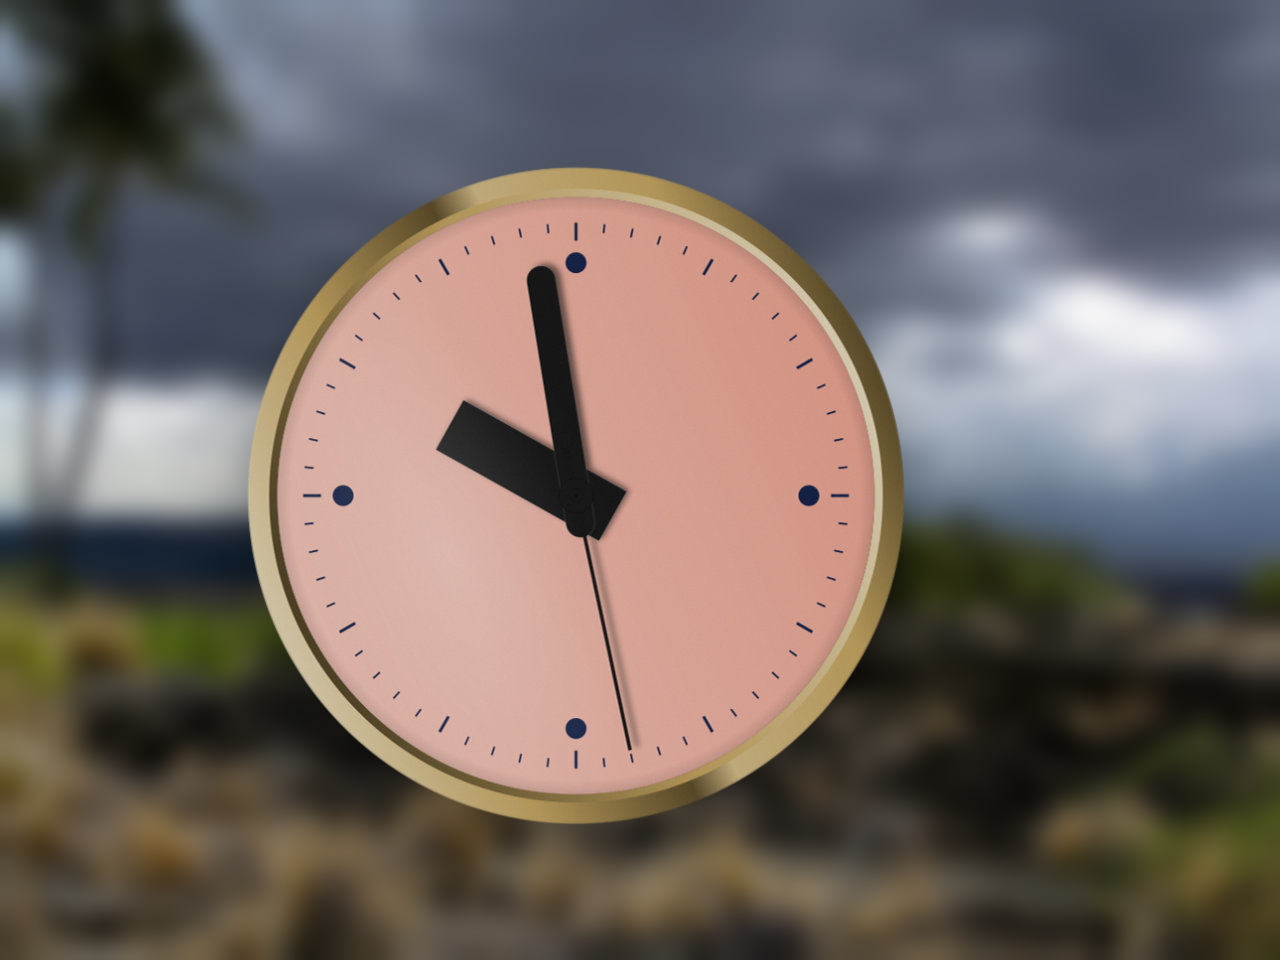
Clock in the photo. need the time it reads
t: 9:58:28
